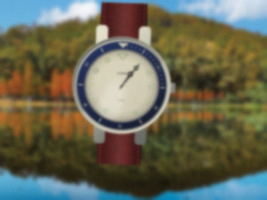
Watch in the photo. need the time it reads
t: 1:06
